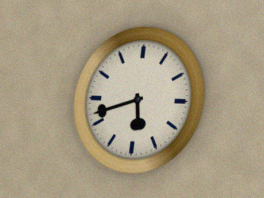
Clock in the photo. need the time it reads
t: 5:42
